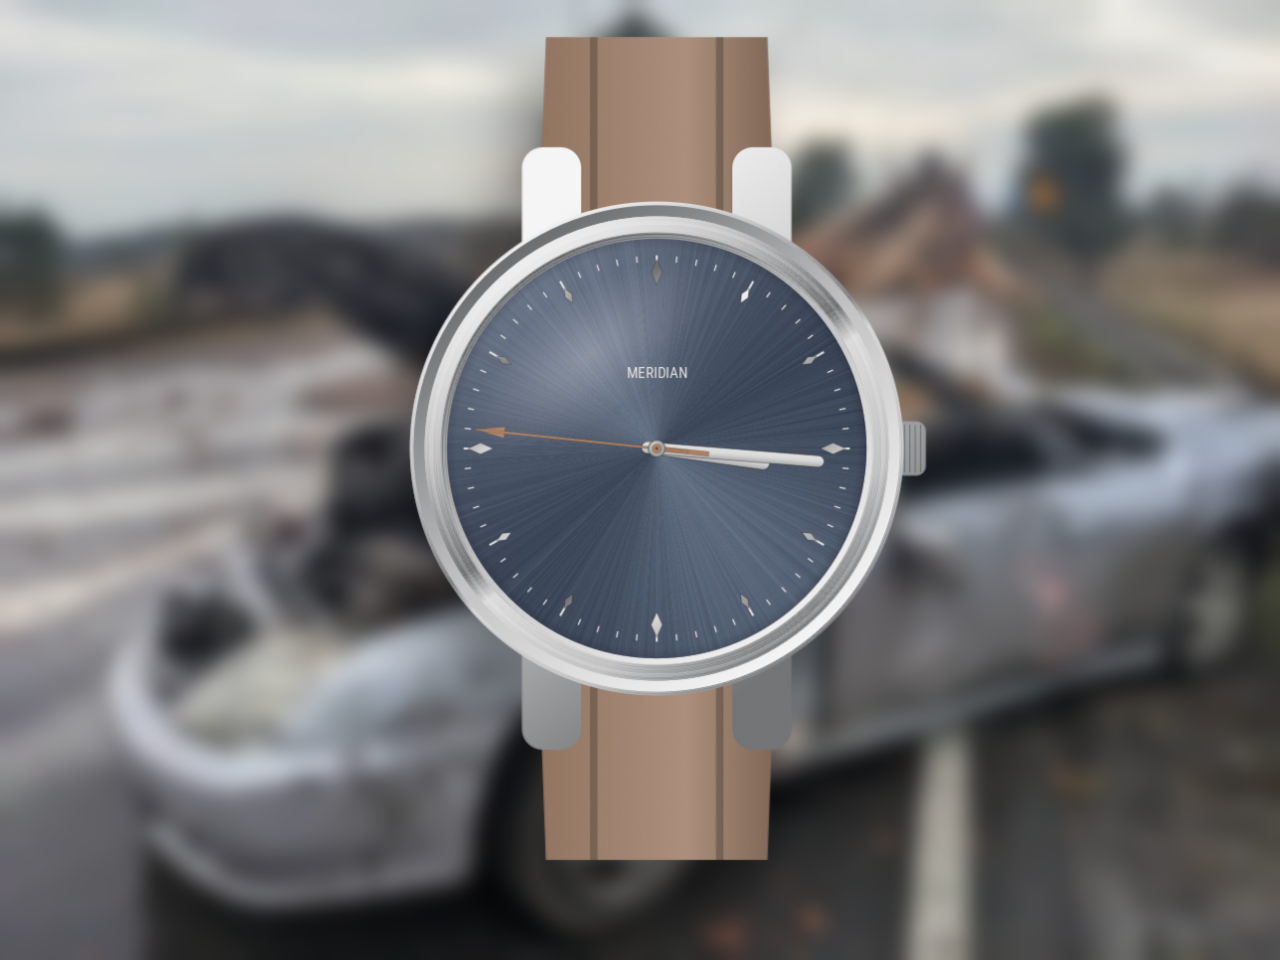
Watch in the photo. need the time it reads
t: 3:15:46
